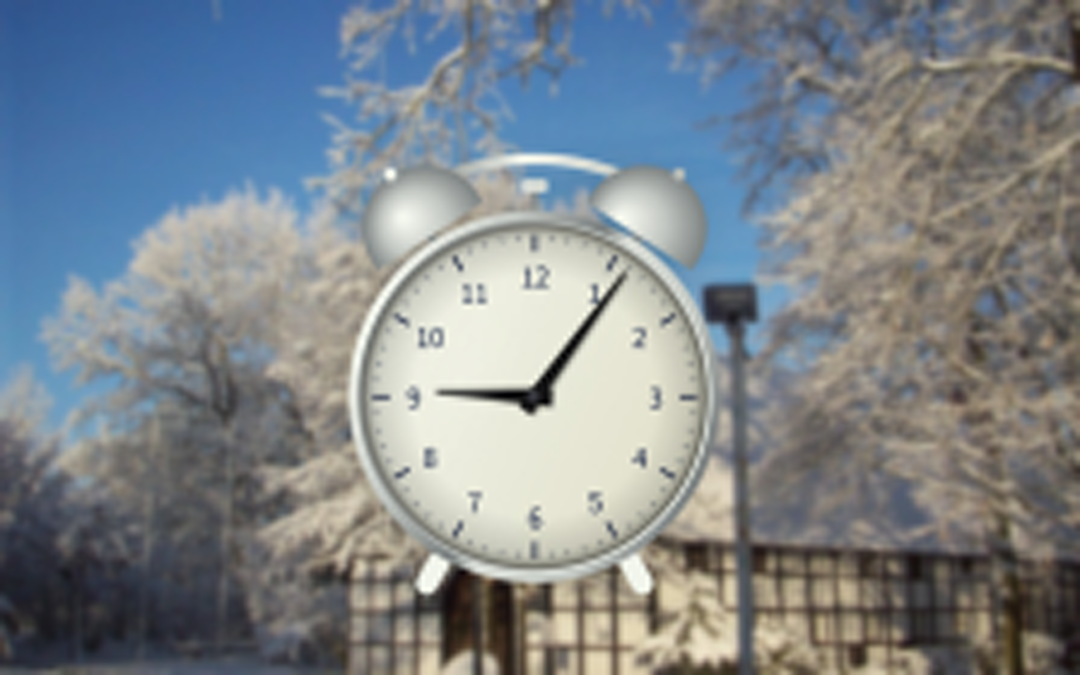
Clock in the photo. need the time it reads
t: 9:06
